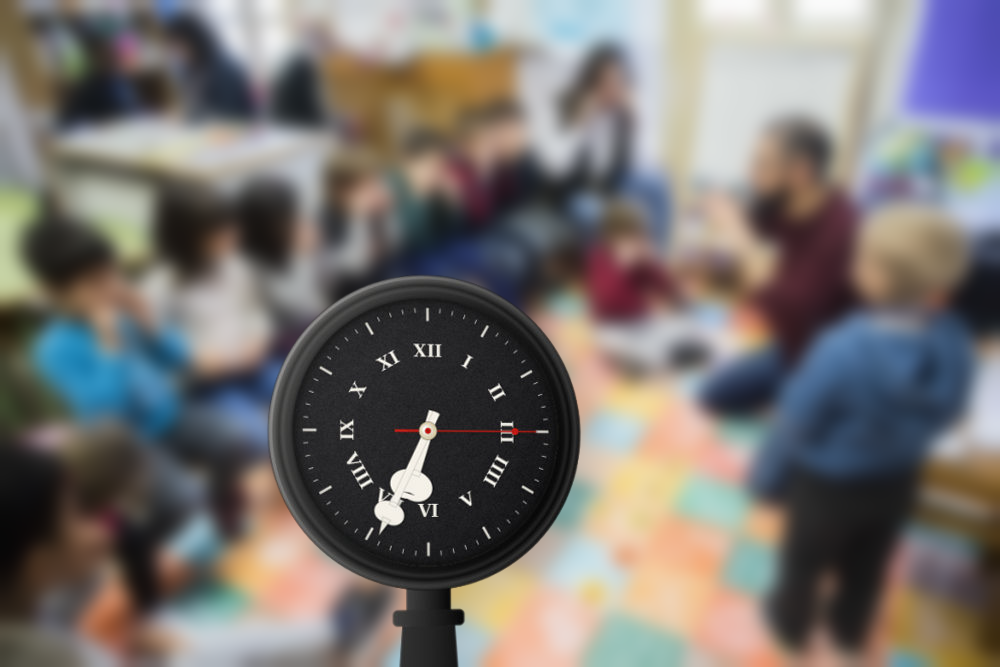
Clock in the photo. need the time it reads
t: 6:34:15
